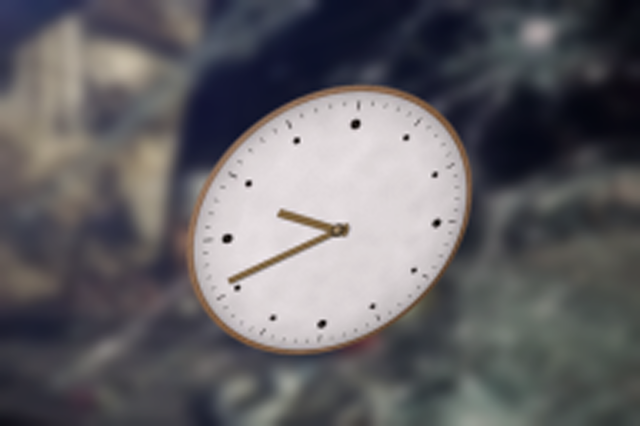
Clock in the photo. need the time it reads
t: 9:41
